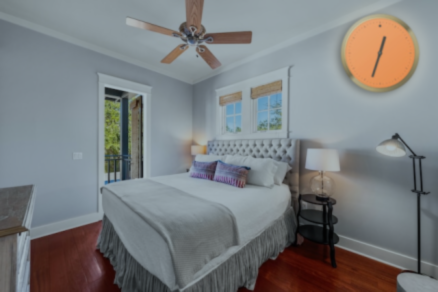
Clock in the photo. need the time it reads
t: 12:33
